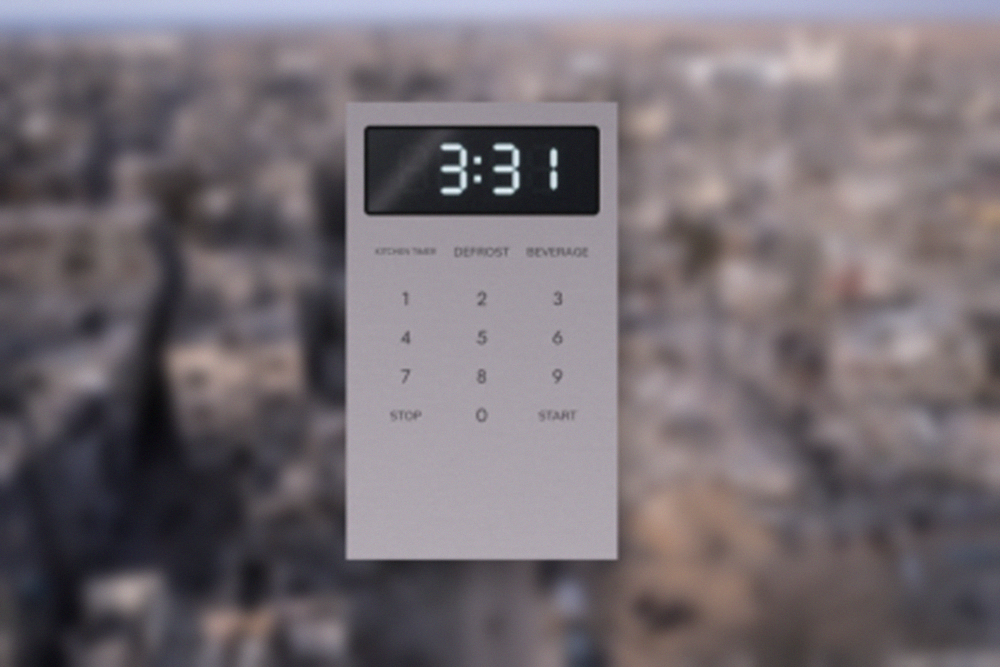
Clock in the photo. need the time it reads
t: 3:31
